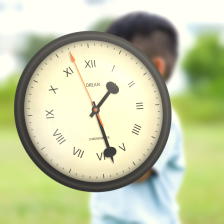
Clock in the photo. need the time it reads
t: 1:27:57
